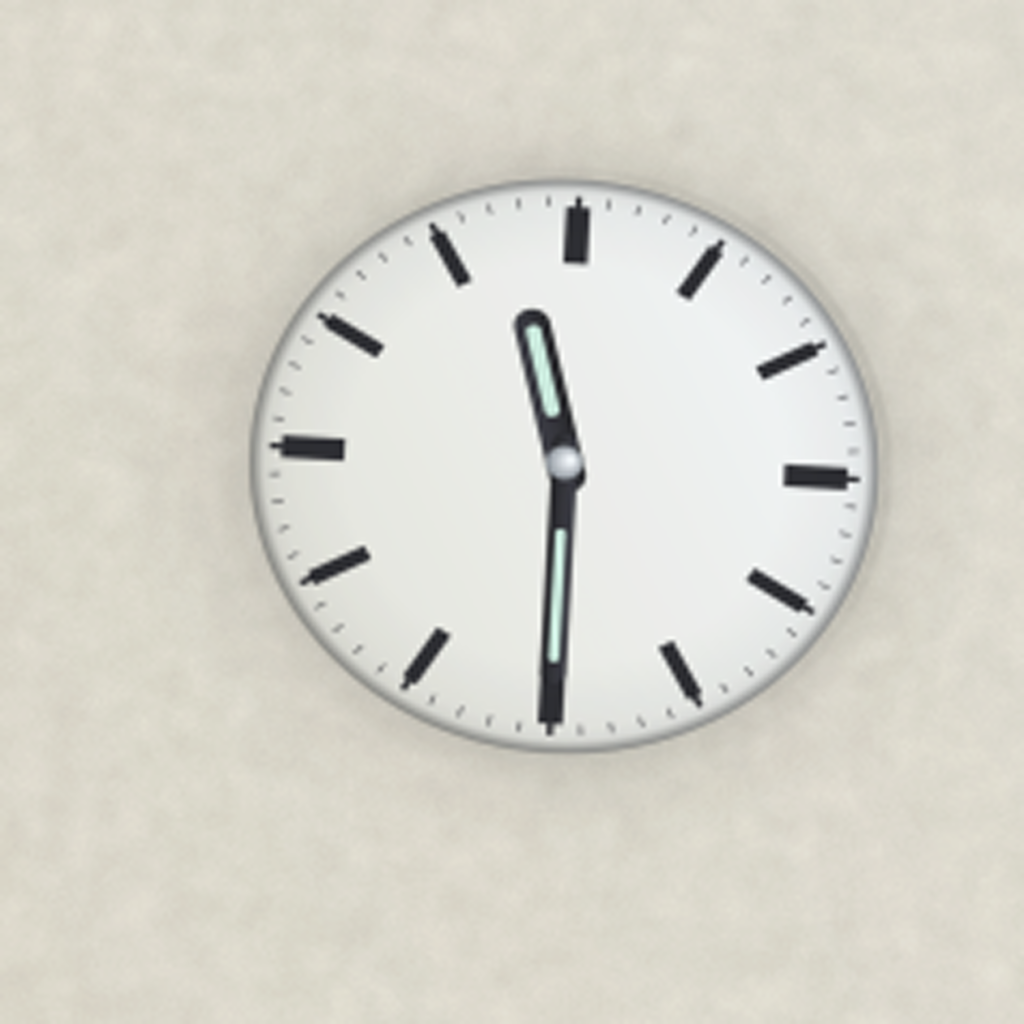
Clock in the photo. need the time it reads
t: 11:30
